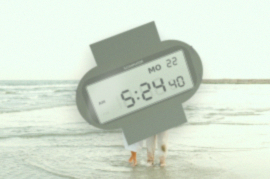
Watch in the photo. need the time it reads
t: 5:24:40
